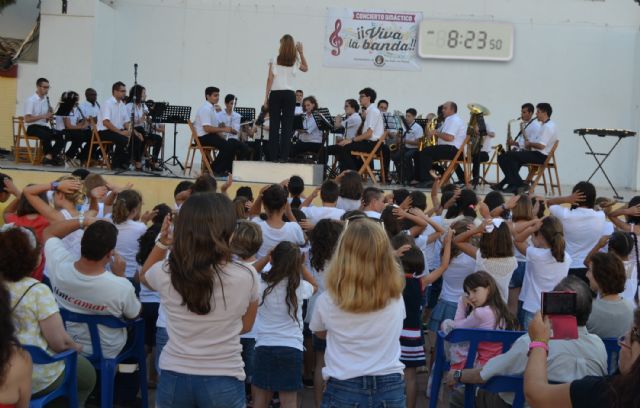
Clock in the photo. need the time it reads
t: 8:23:50
